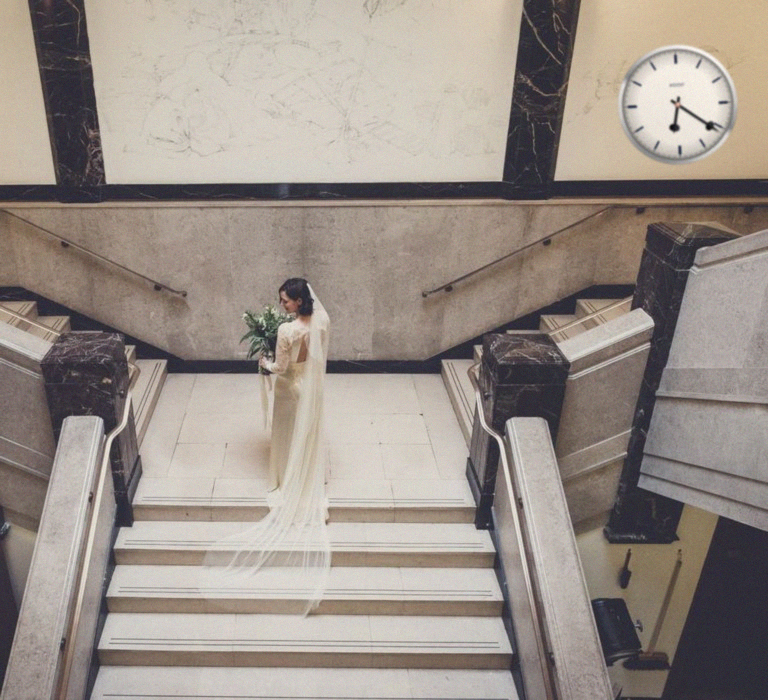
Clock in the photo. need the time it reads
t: 6:21
